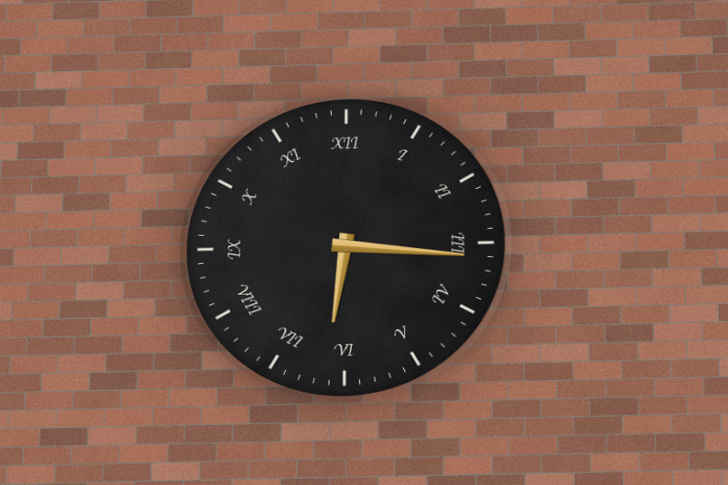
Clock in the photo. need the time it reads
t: 6:16
